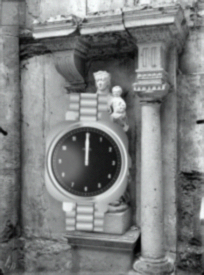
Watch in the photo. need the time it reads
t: 12:00
